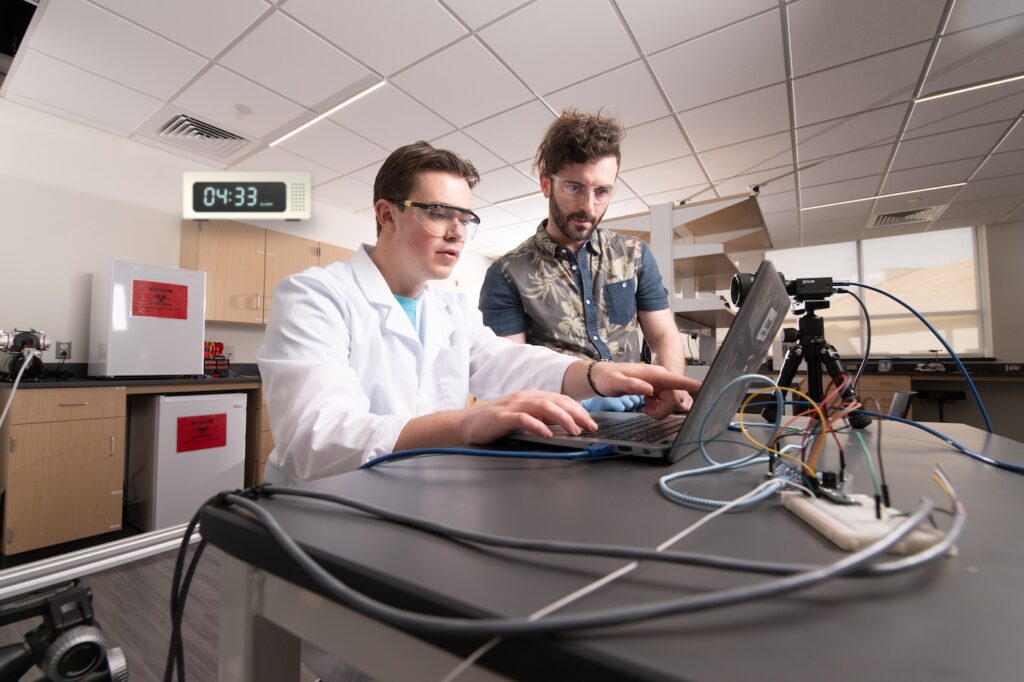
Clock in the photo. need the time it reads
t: 4:33
